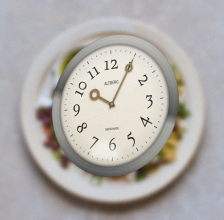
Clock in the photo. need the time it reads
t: 10:05
